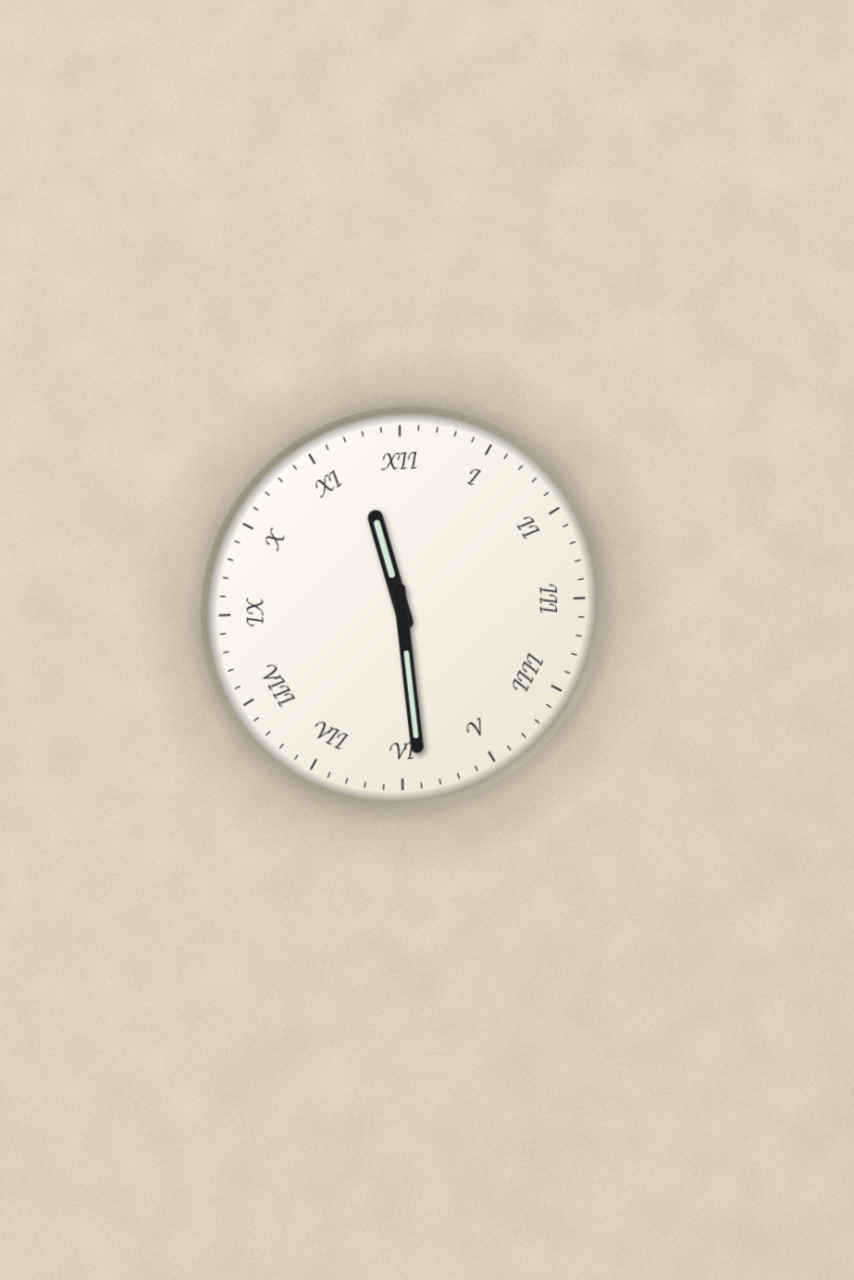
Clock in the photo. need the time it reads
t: 11:29
